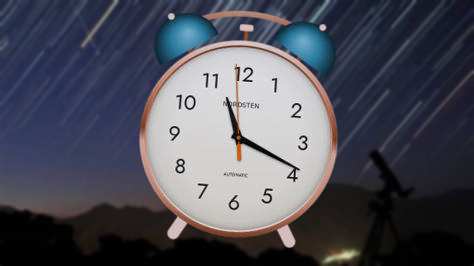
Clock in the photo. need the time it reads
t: 11:18:59
